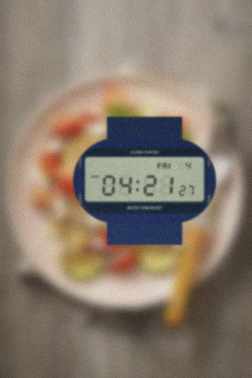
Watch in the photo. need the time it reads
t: 4:21:27
